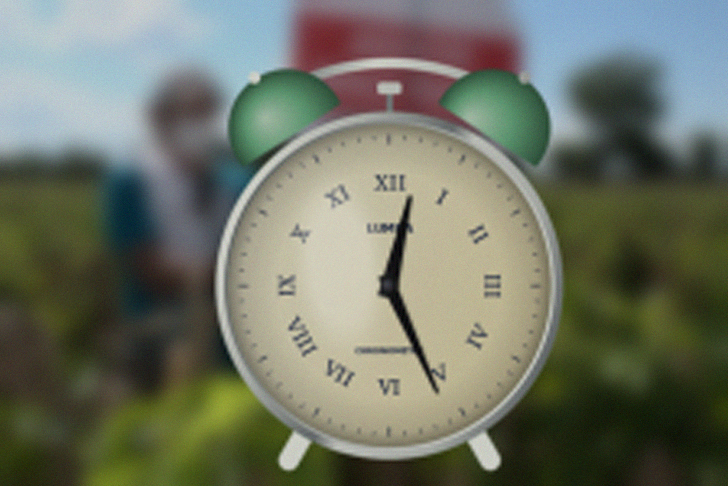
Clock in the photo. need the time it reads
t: 12:26
